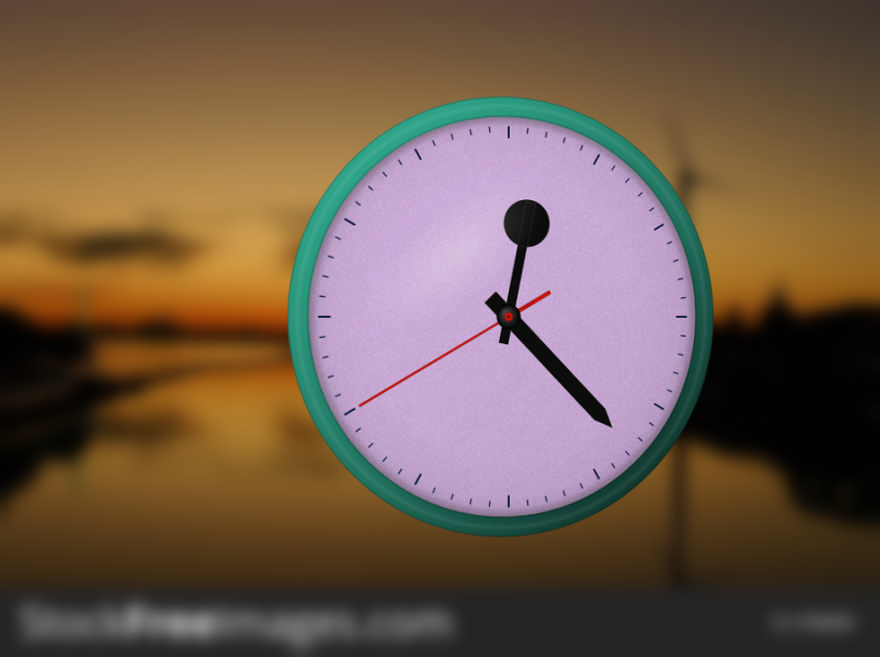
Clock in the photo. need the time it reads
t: 12:22:40
